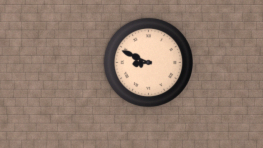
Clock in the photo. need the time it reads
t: 8:49
